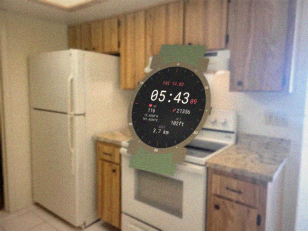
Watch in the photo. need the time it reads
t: 5:43
